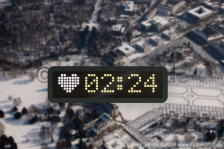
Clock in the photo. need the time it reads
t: 2:24
